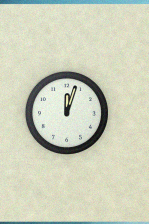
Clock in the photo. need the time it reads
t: 12:03
